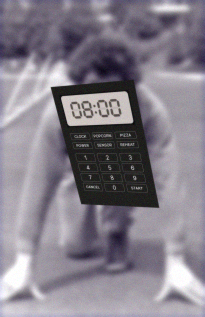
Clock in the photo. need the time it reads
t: 8:00
